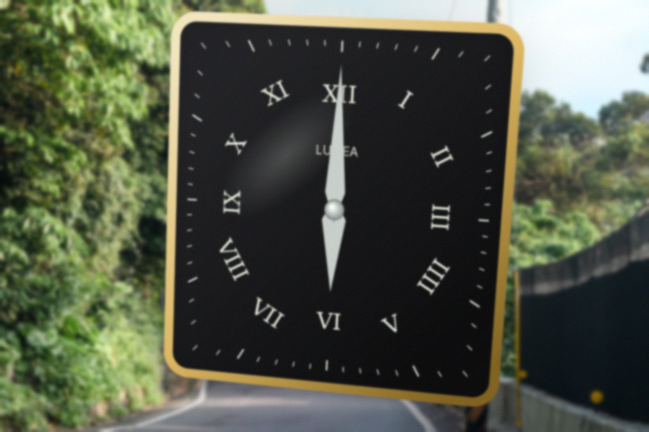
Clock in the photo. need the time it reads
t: 6:00
